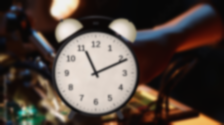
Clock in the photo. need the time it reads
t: 11:11
